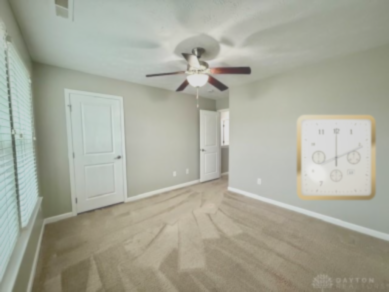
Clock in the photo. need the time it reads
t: 8:11
